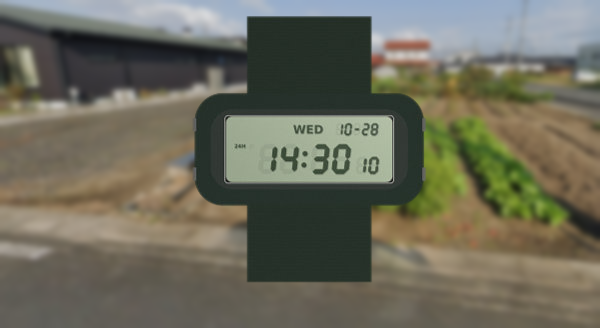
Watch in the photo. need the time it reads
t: 14:30:10
